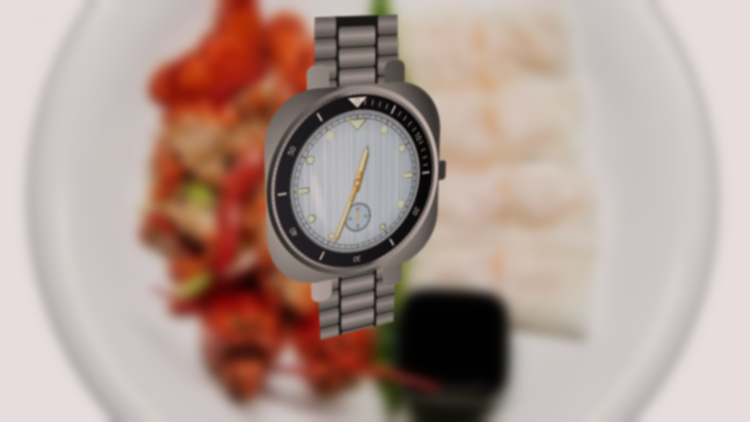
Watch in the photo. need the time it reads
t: 12:34
